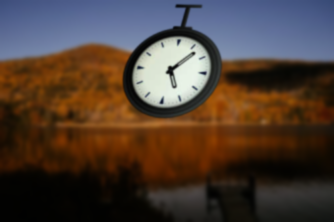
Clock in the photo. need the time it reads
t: 5:07
